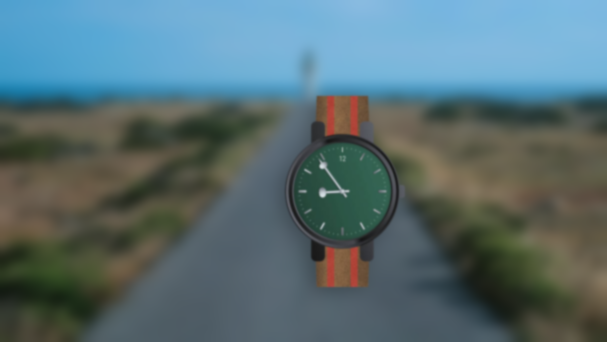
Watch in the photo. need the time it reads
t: 8:54
